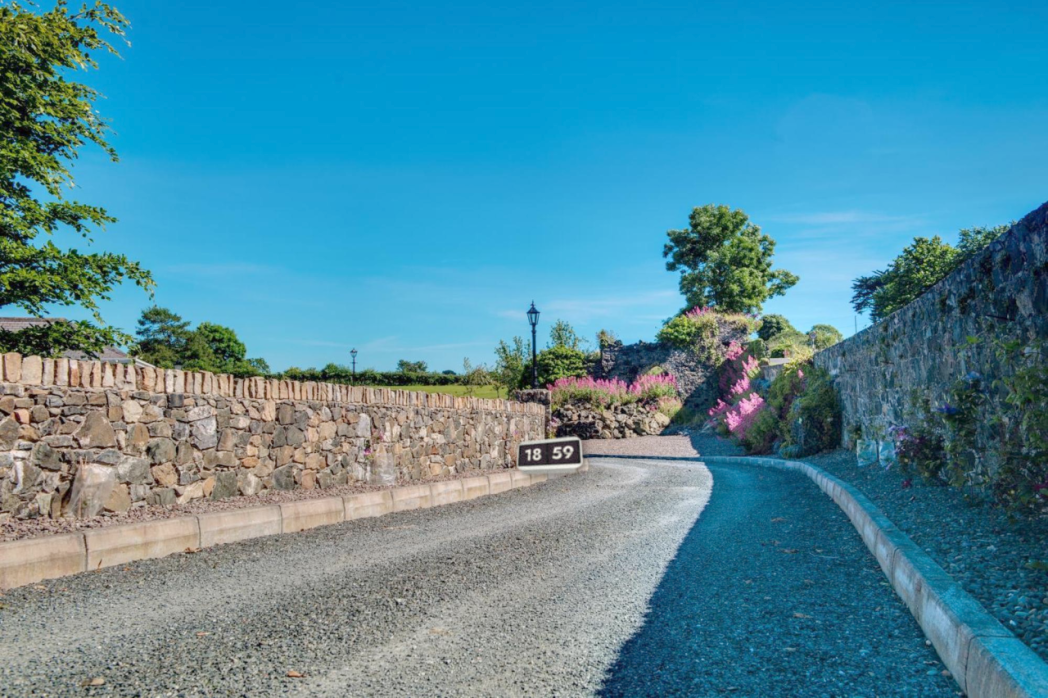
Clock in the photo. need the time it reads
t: 18:59
